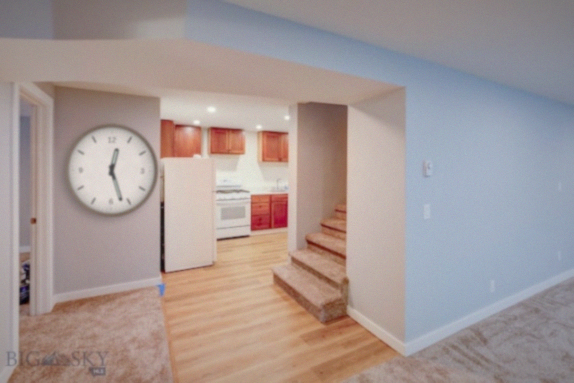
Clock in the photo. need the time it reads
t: 12:27
